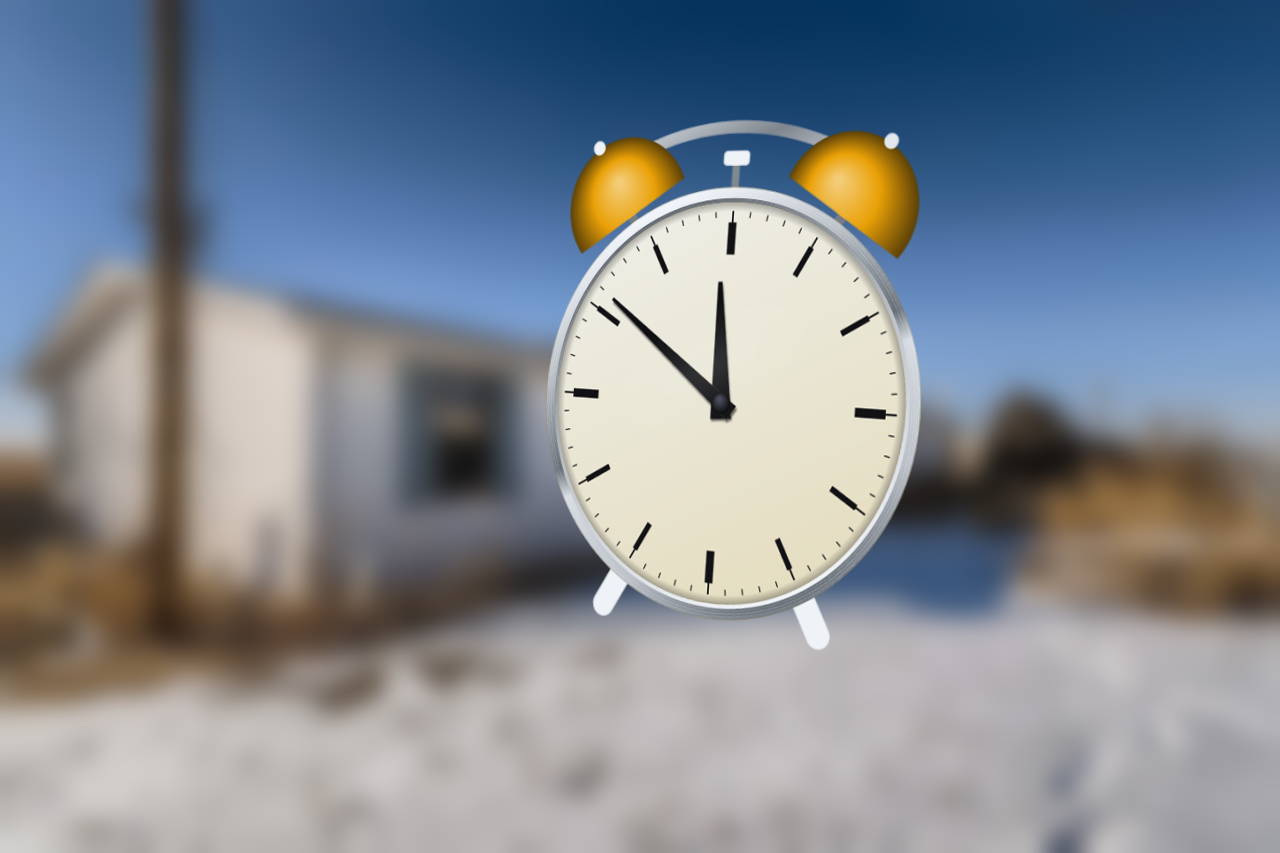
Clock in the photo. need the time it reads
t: 11:51
